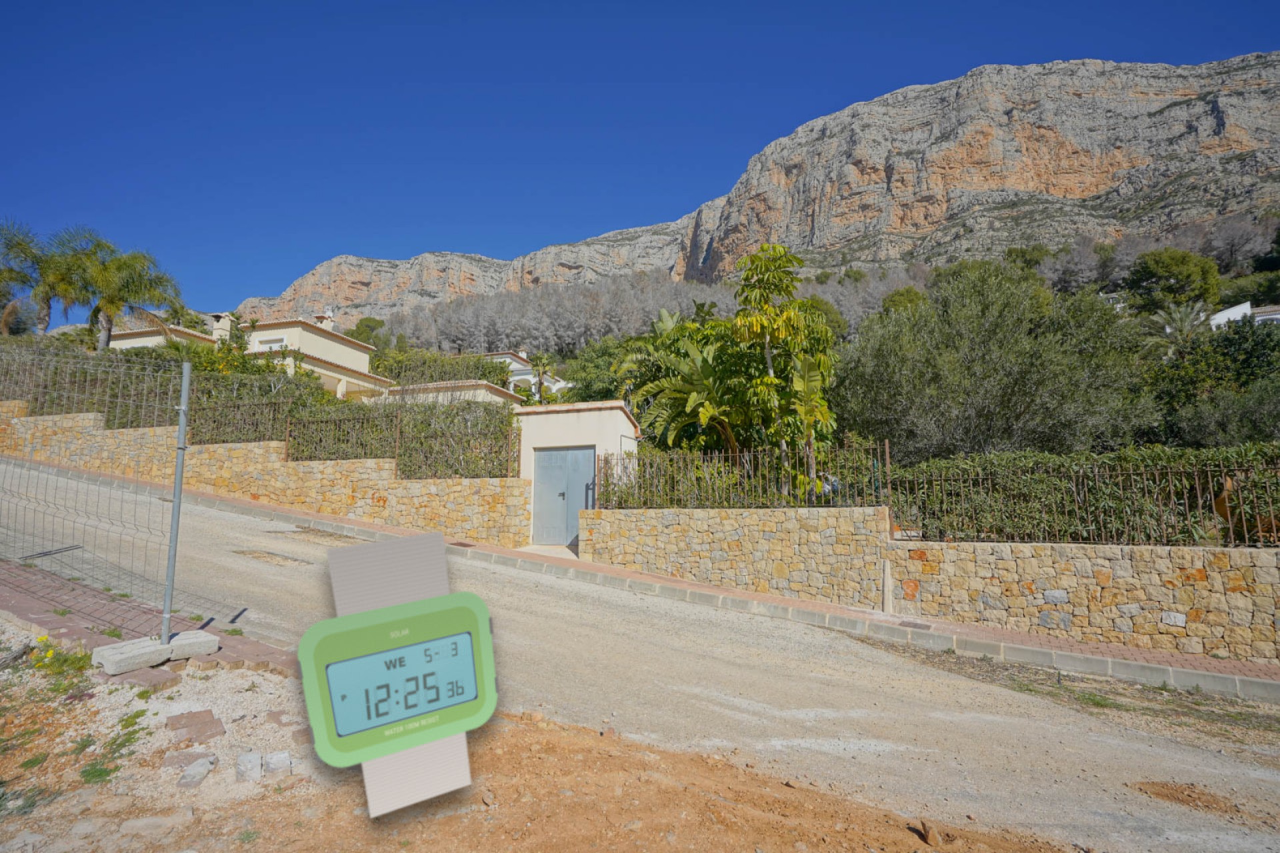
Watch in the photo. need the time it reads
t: 12:25:36
